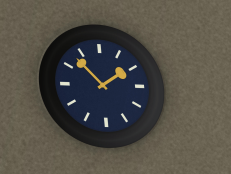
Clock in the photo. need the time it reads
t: 1:53
